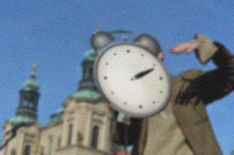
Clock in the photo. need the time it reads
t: 2:11
